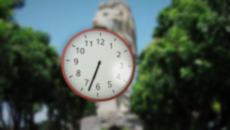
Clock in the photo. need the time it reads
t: 6:33
